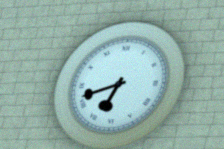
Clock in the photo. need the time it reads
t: 6:42
